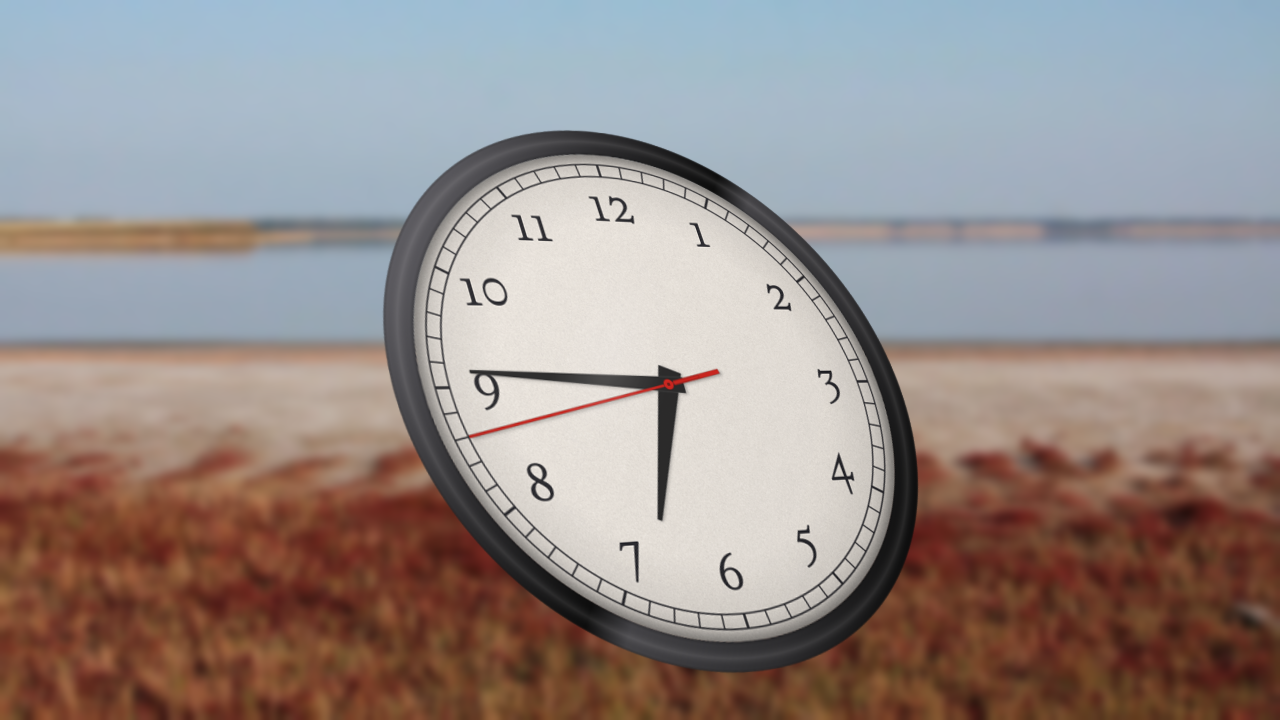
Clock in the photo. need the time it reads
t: 6:45:43
